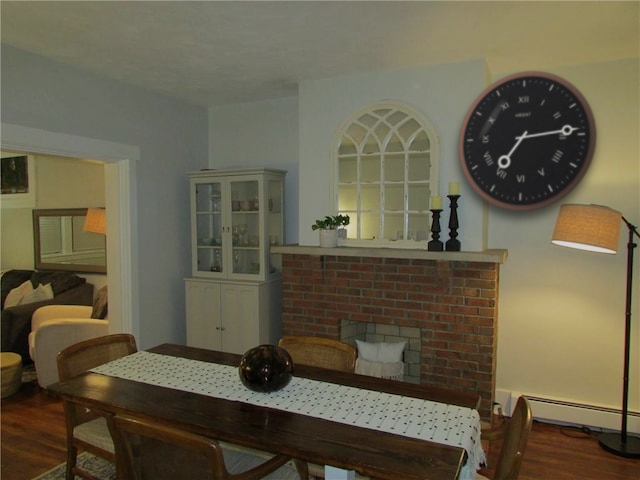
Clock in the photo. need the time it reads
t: 7:14
